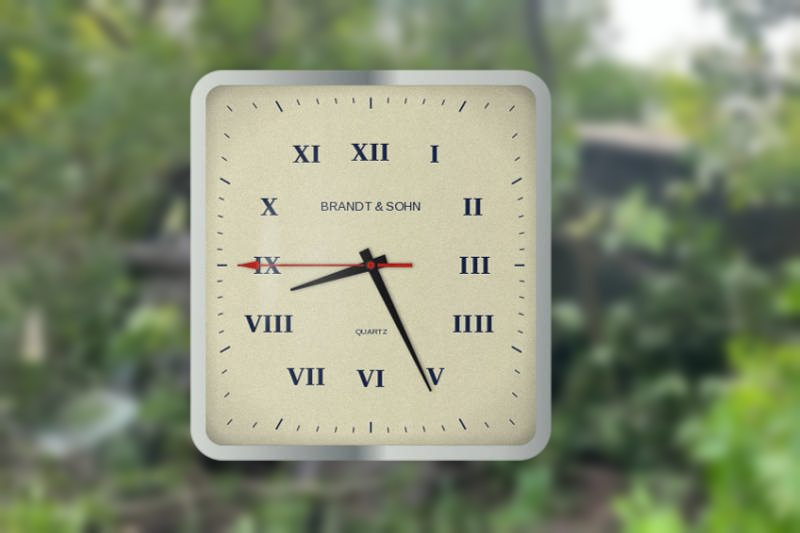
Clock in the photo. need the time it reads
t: 8:25:45
